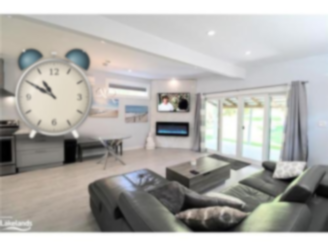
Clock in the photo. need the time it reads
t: 10:50
